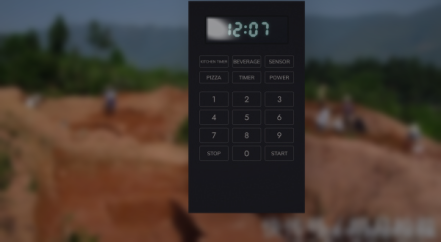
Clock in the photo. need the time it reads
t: 12:07
